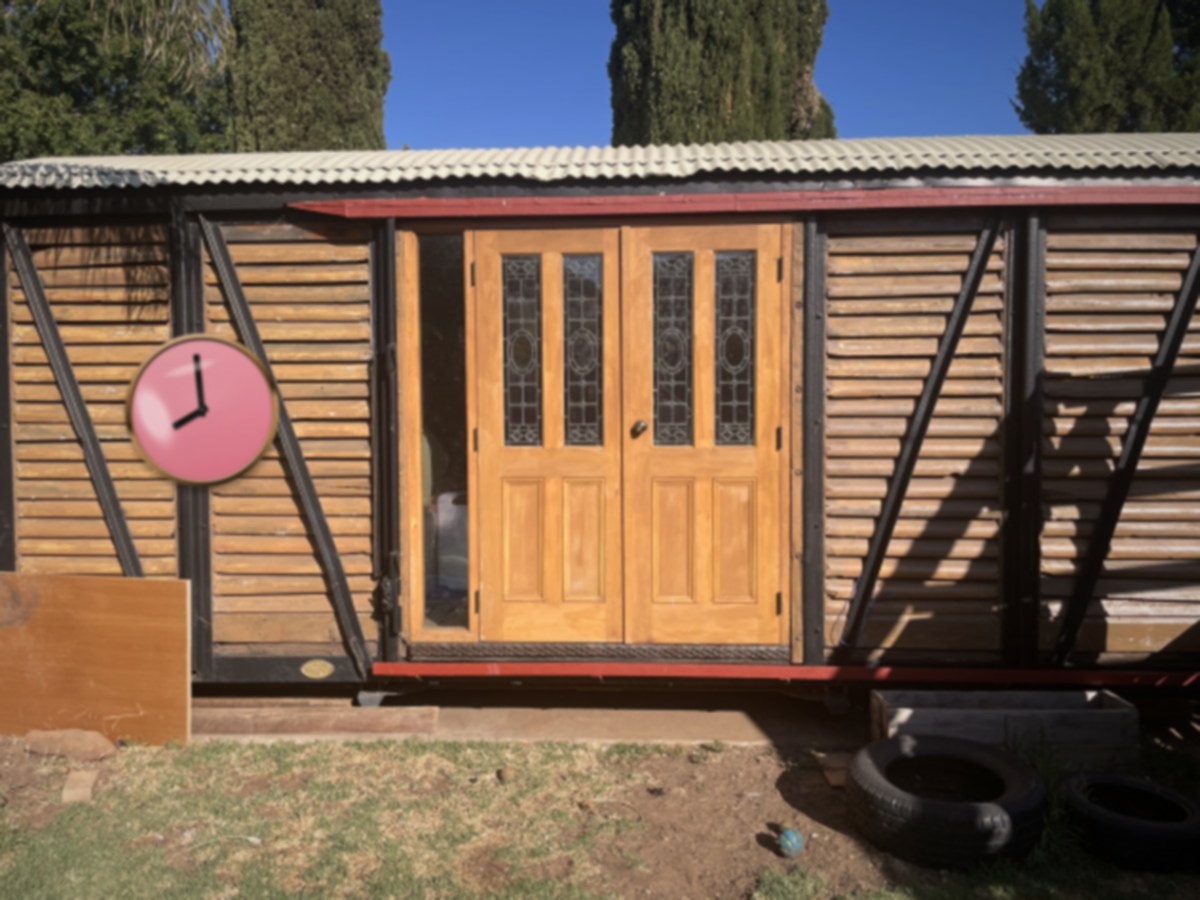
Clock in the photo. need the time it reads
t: 7:59
